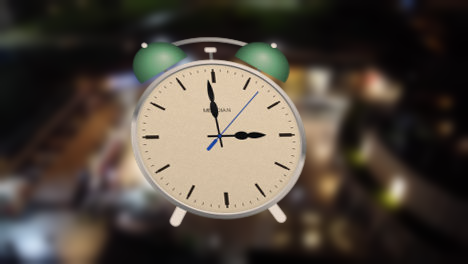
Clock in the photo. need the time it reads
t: 2:59:07
